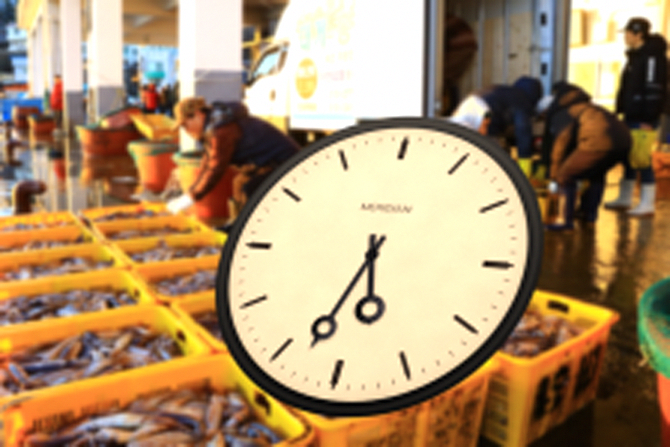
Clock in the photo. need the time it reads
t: 5:33
